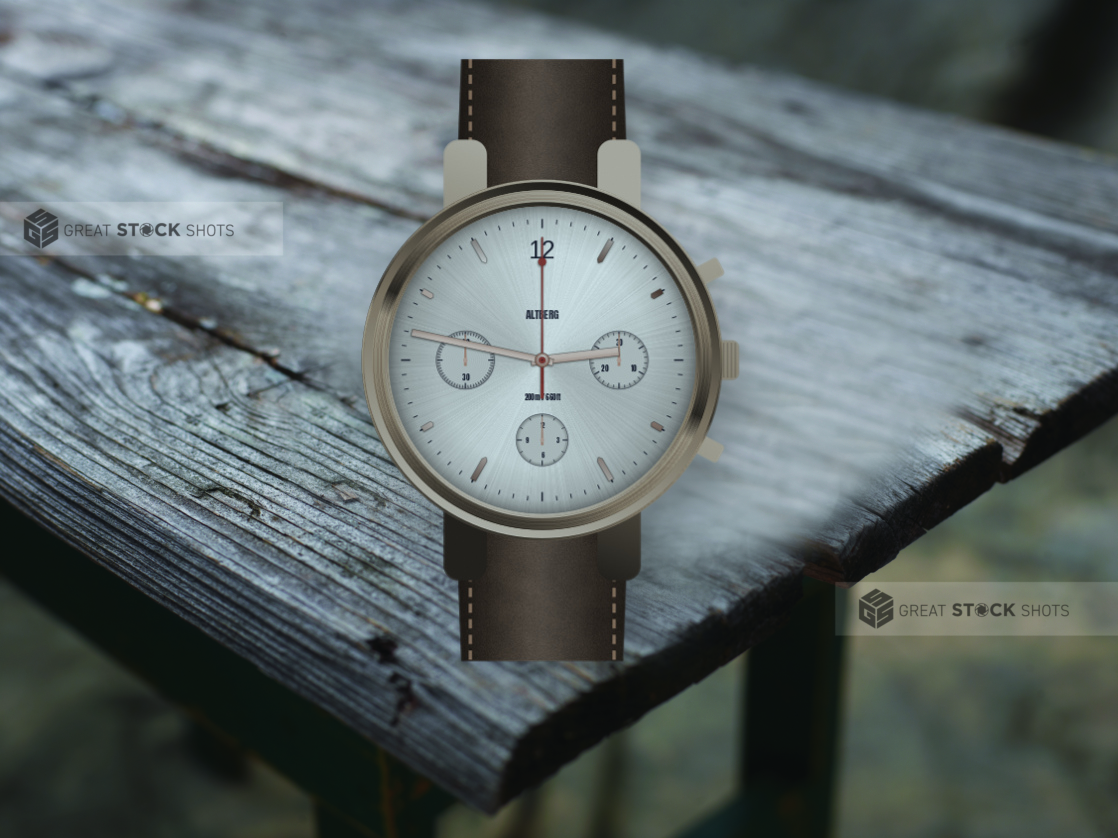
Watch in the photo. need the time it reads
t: 2:47
